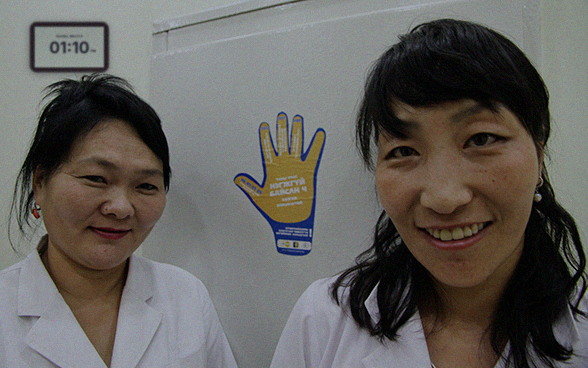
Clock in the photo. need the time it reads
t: 1:10
